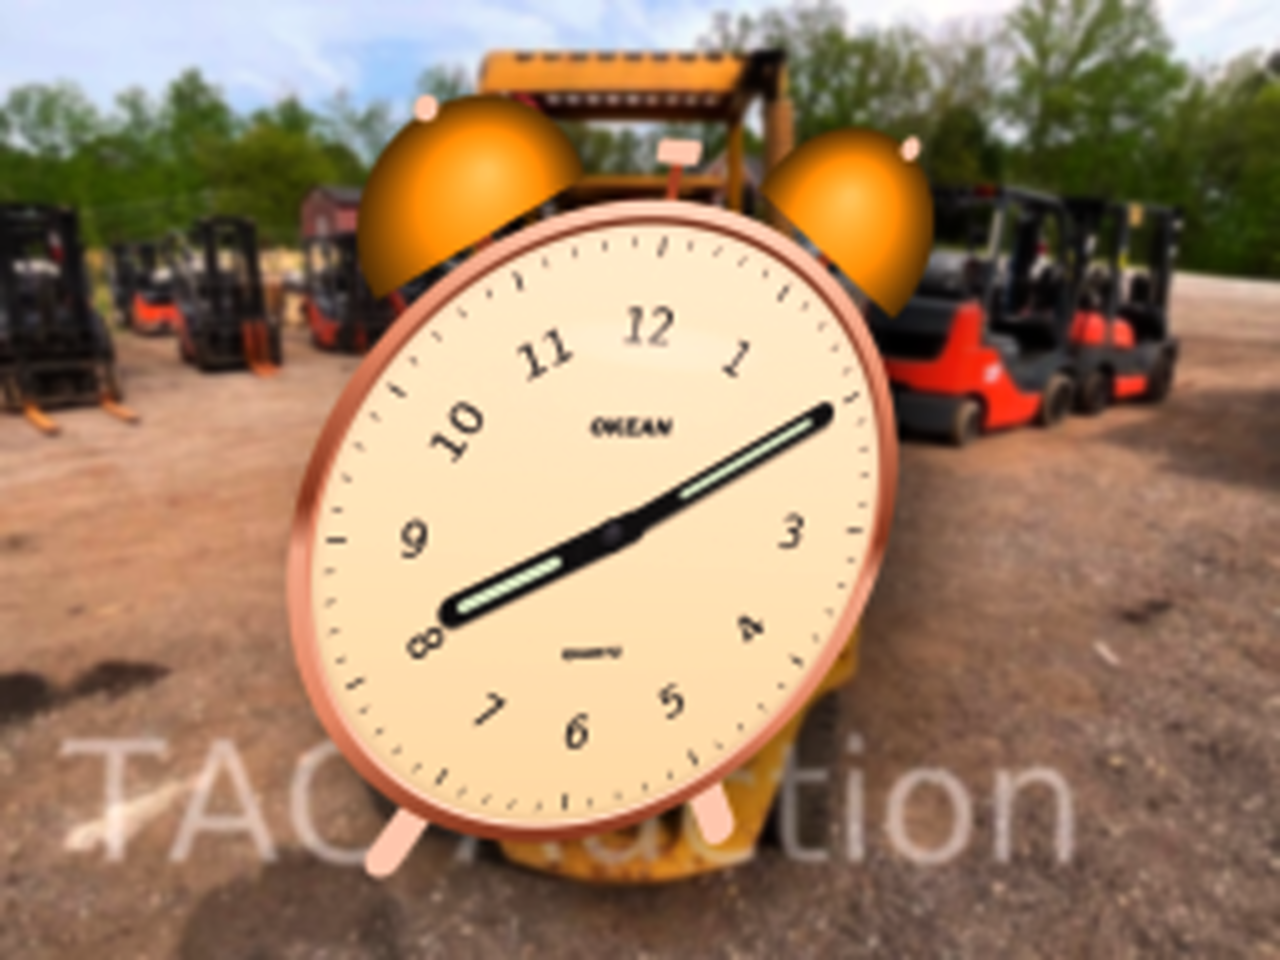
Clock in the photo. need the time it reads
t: 8:10
